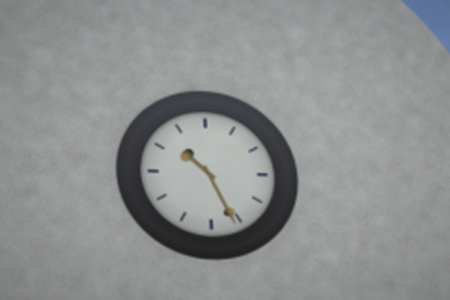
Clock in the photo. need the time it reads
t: 10:26
